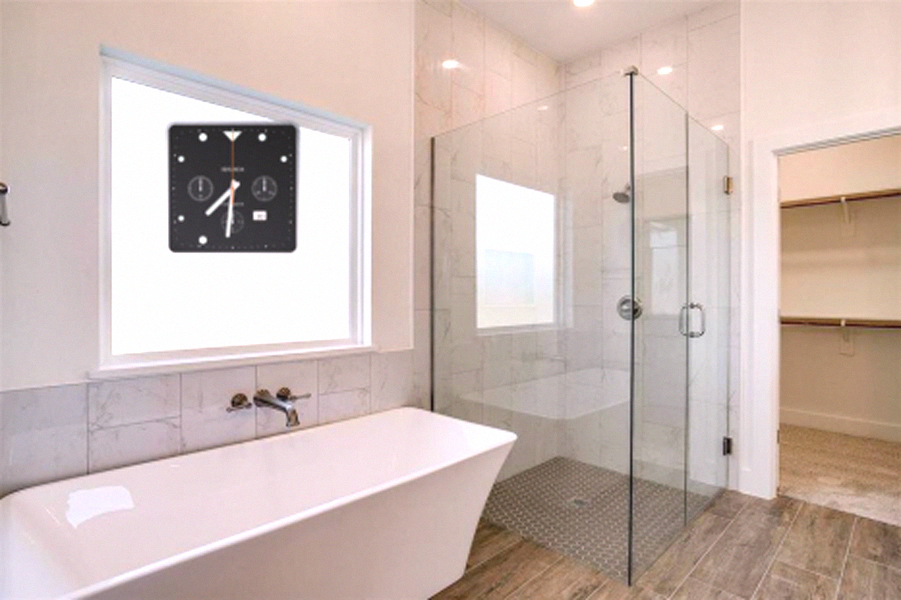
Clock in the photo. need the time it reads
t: 7:31
